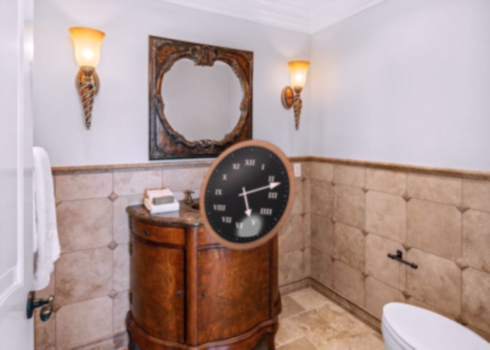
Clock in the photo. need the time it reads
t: 5:12
